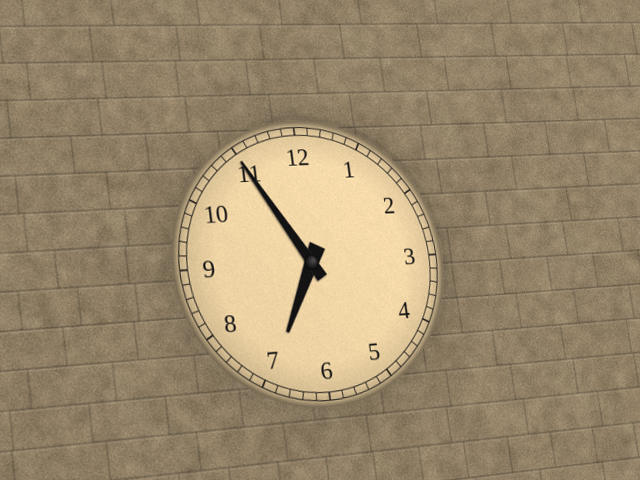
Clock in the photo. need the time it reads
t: 6:55
